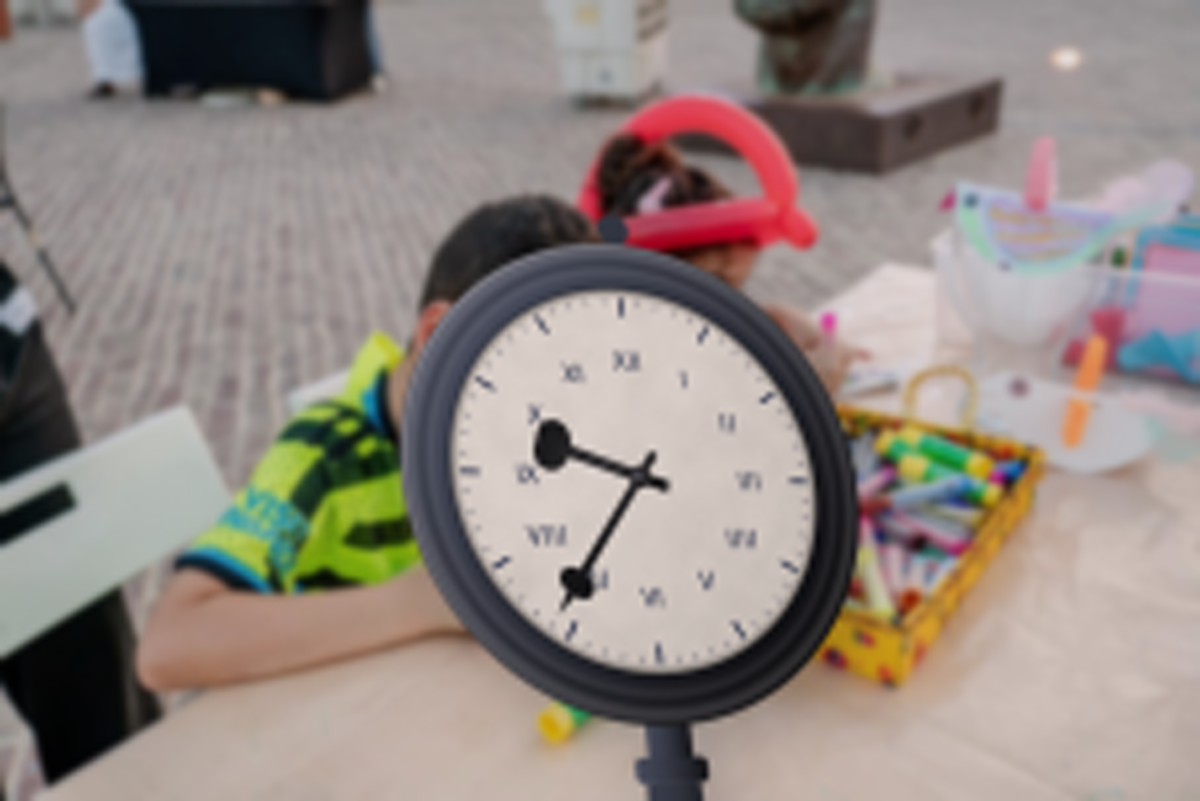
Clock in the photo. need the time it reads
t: 9:36
